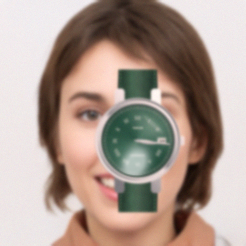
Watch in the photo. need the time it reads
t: 3:16
